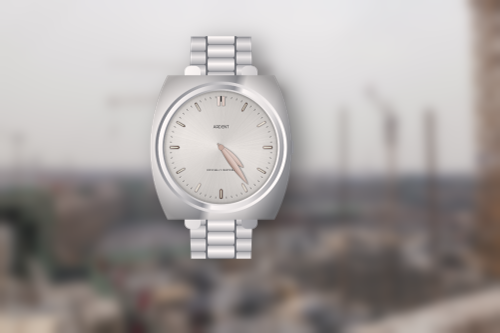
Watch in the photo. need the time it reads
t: 4:24
